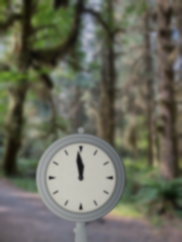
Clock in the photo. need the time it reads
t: 11:59
